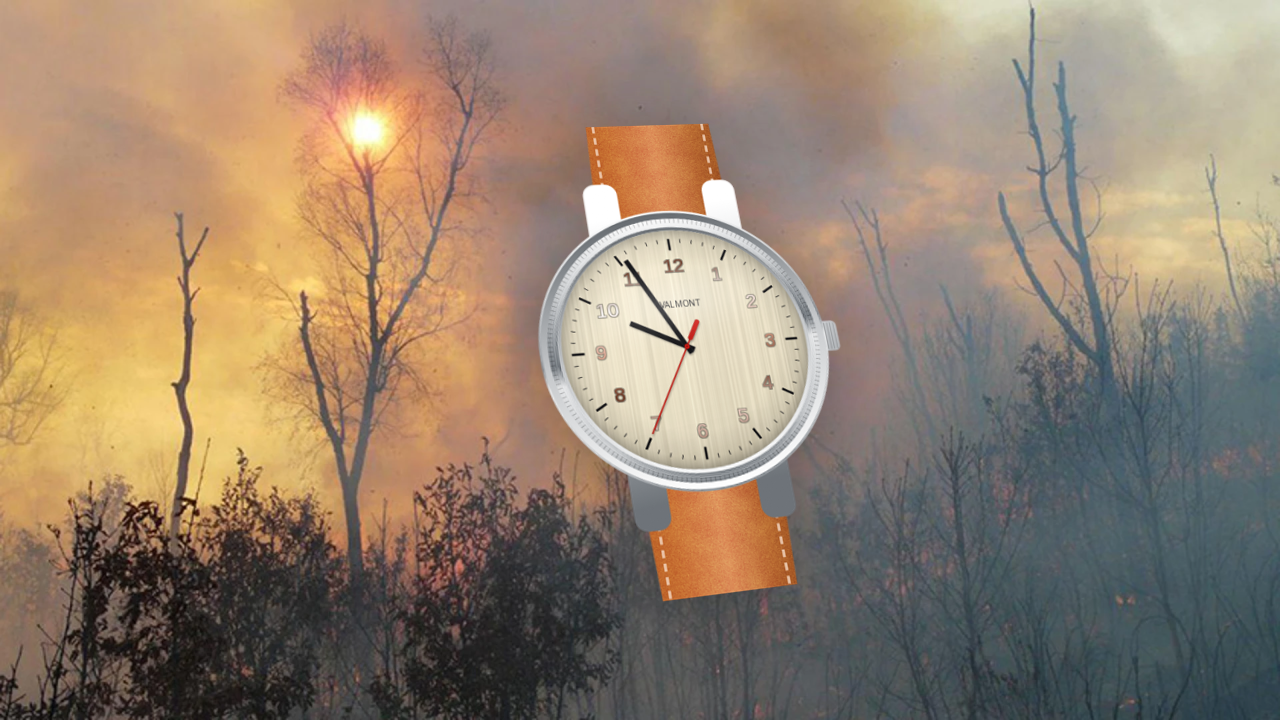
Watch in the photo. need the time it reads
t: 9:55:35
